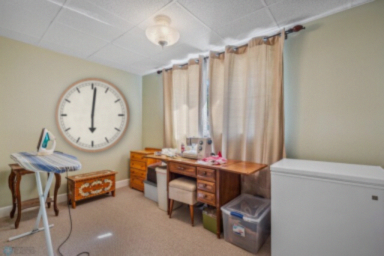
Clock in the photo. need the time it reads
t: 6:01
